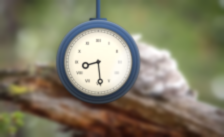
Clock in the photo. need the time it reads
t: 8:29
